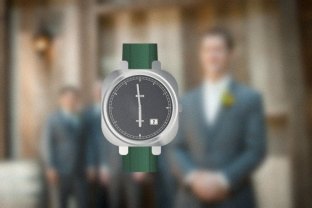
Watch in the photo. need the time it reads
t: 5:59
